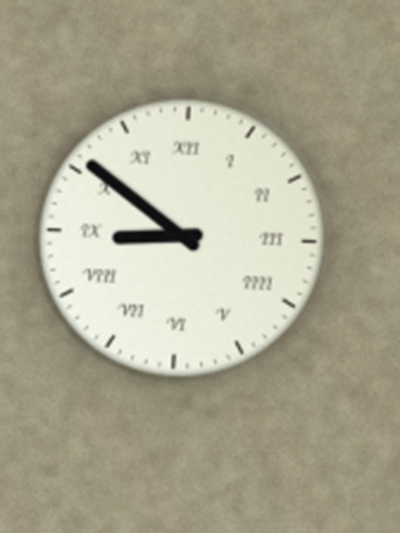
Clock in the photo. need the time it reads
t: 8:51
